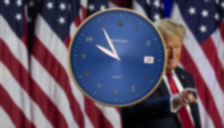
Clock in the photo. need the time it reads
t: 9:55
